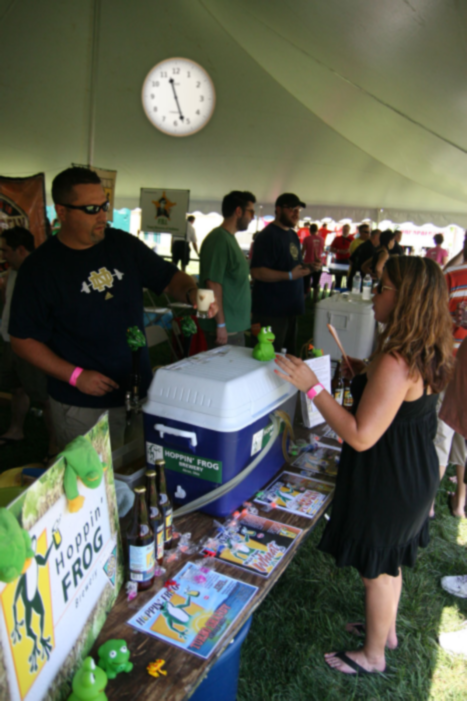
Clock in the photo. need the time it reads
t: 11:27
